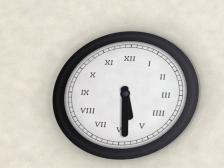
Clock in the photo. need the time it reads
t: 5:29
